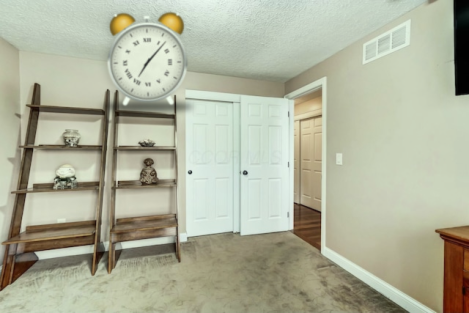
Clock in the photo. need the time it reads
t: 7:07
